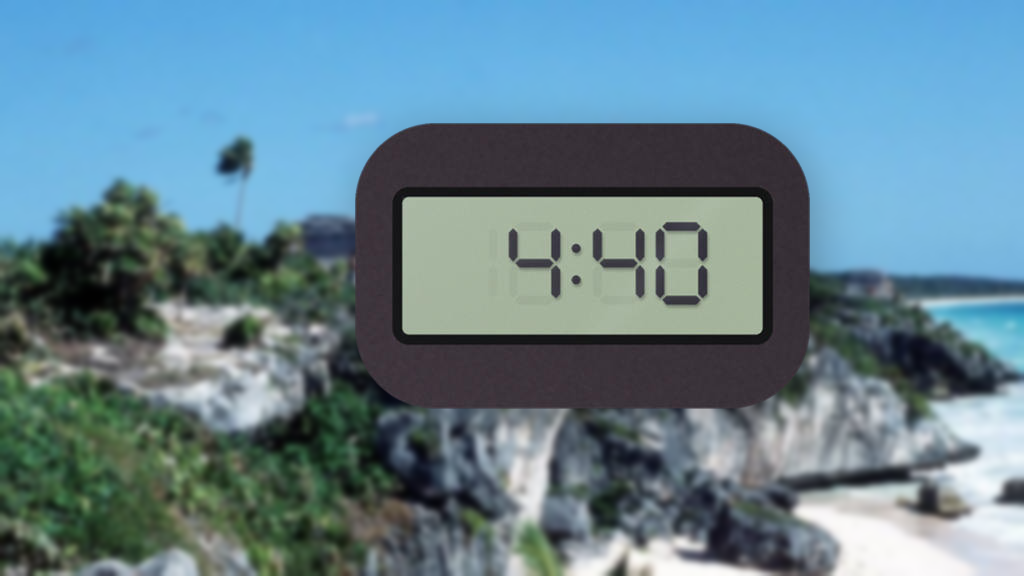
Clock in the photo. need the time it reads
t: 4:40
